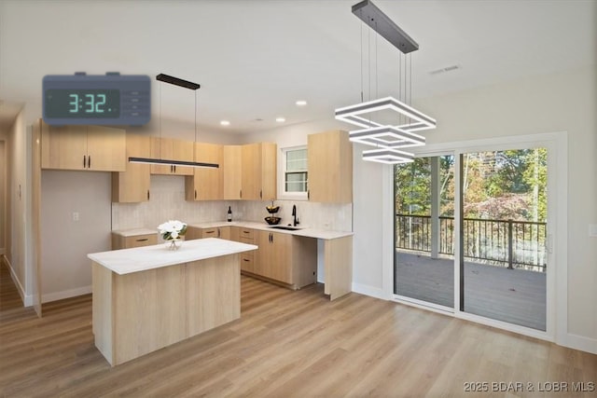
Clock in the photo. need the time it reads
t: 3:32
